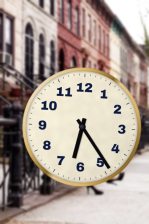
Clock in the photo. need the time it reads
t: 6:24
